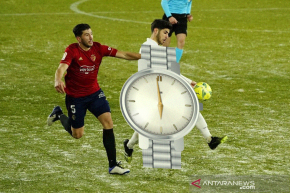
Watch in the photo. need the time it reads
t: 5:59
